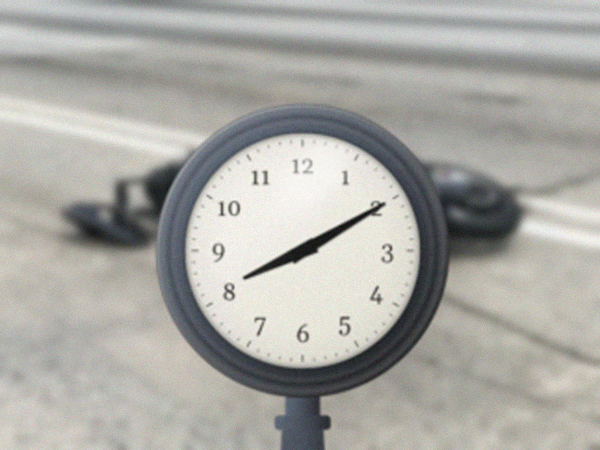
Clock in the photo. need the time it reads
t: 8:10
